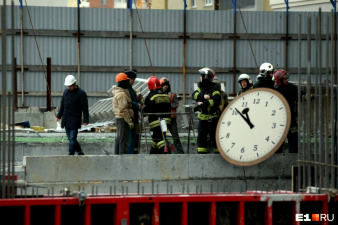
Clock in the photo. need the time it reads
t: 10:51
